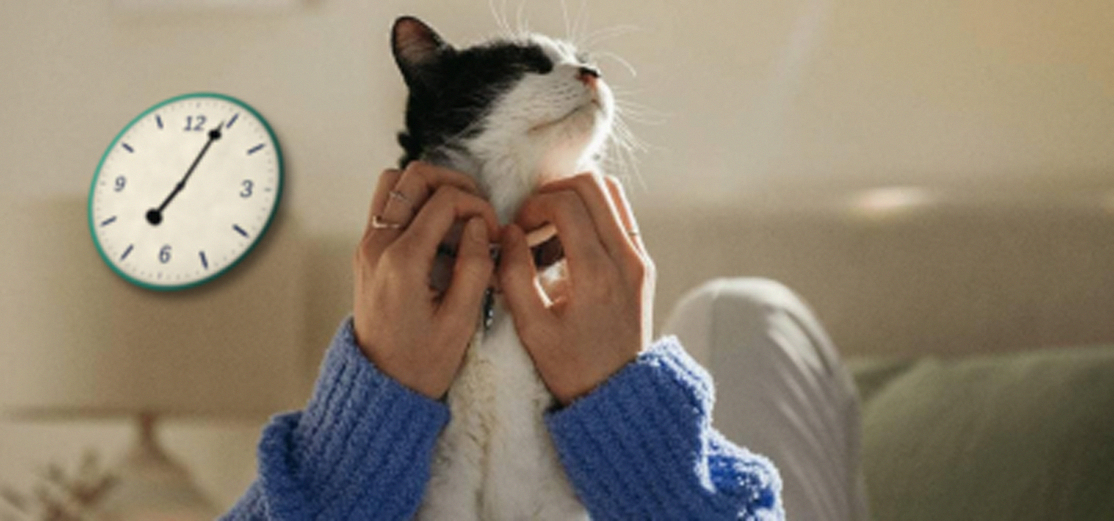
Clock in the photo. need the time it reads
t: 7:04
